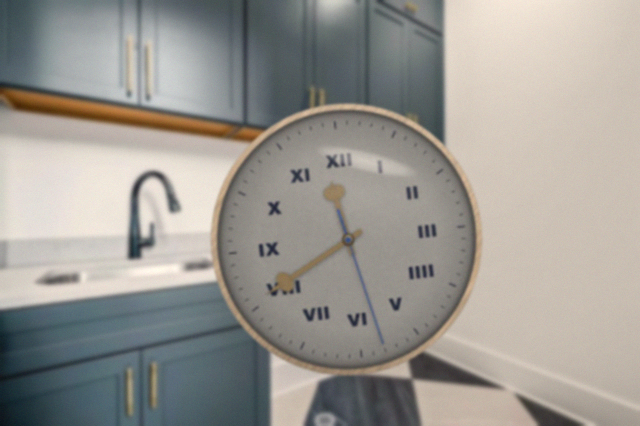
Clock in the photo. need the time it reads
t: 11:40:28
